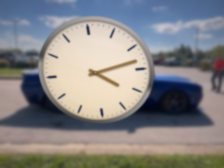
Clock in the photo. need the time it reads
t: 4:13
